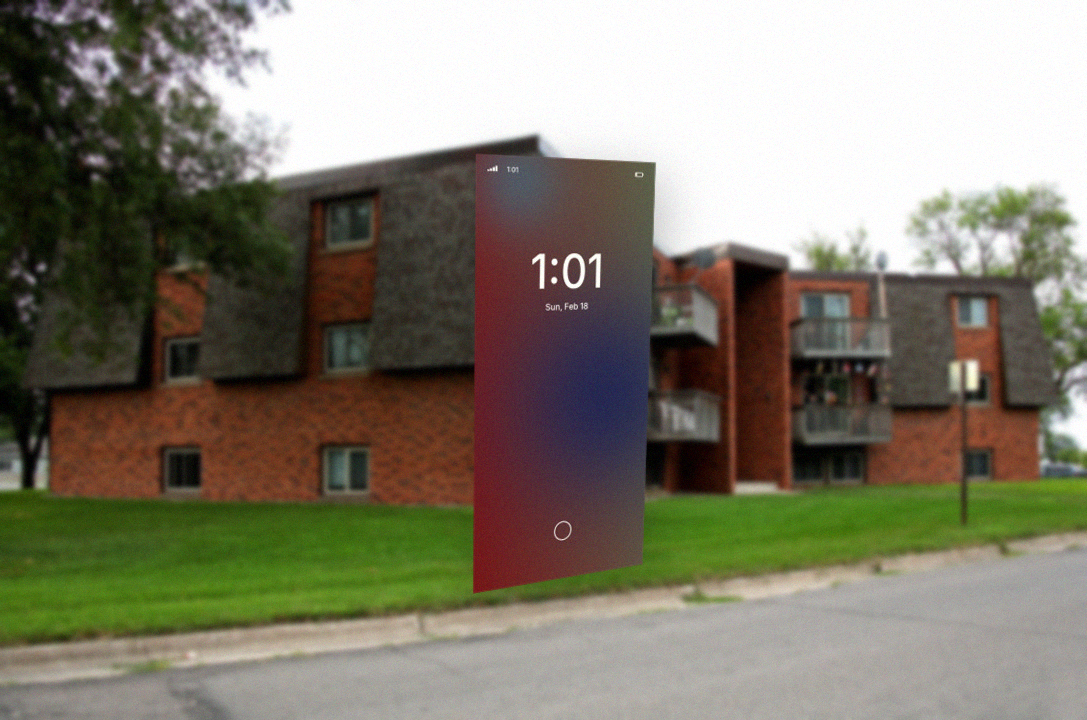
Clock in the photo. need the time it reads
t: 1:01
